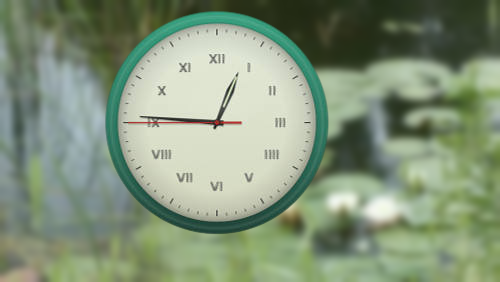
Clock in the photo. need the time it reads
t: 12:45:45
